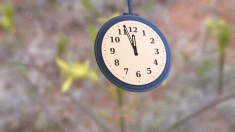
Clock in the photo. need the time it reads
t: 11:57
